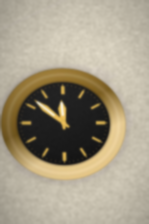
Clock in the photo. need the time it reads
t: 11:52
